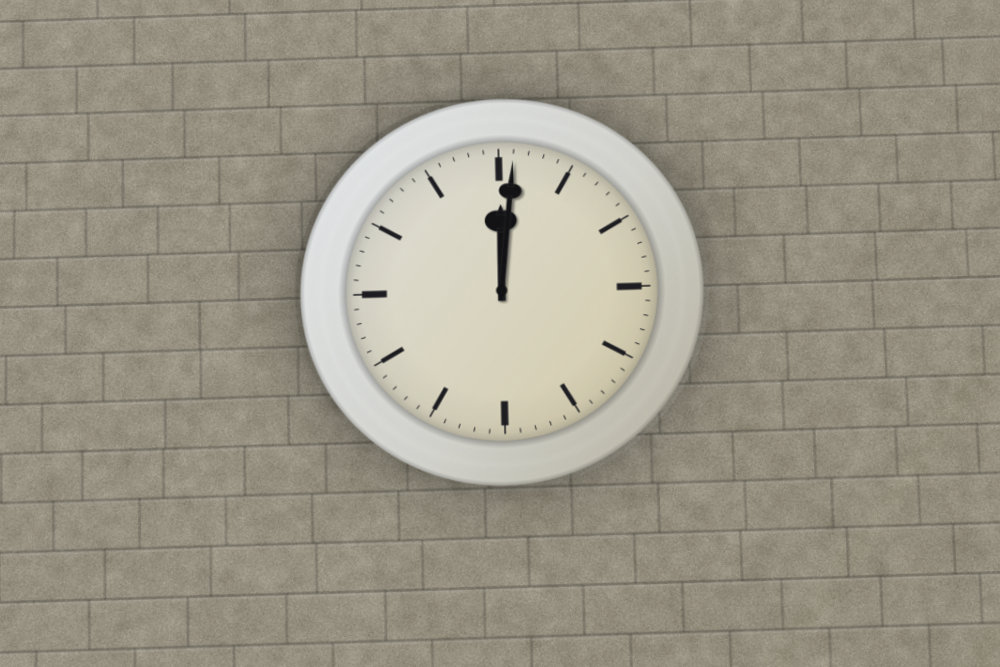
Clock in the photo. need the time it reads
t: 12:01
